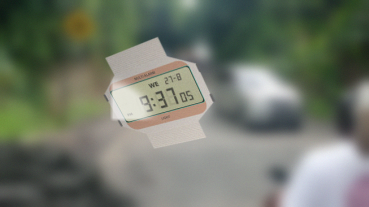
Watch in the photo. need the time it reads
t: 9:37:05
